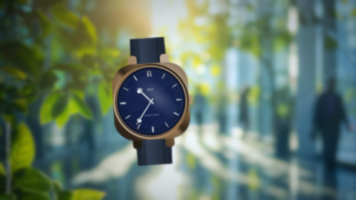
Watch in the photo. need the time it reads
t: 10:36
